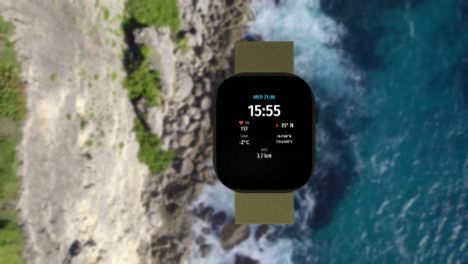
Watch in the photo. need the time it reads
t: 15:55
